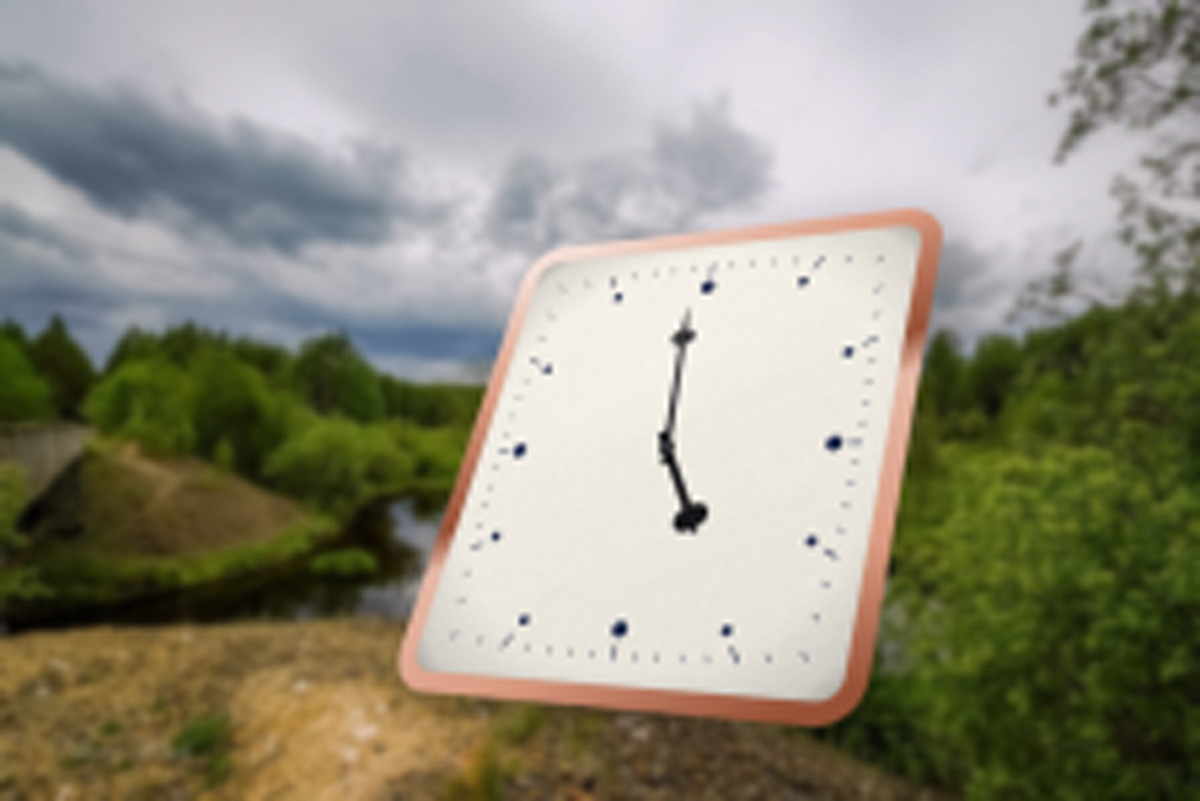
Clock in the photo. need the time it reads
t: 4:59
